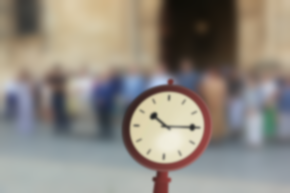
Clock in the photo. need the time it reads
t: 10:15
